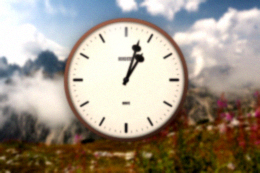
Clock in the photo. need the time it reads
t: 1:03
